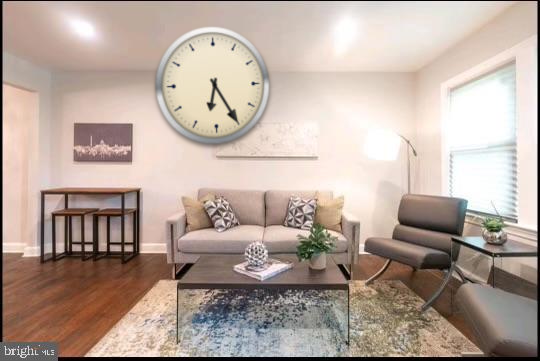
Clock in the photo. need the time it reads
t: 6:25
